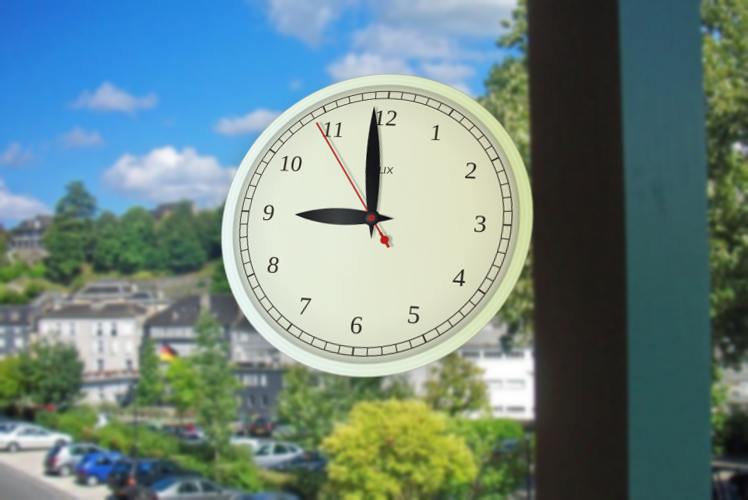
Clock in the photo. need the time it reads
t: 8:58:54
